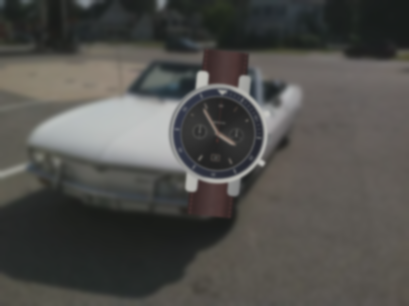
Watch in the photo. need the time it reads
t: 3:54
